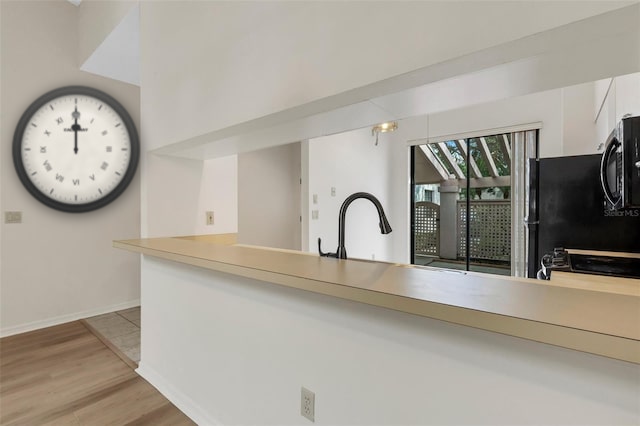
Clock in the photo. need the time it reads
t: 12:00
